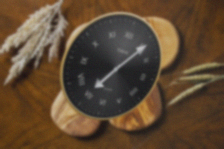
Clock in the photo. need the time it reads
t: 7:06
